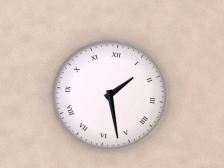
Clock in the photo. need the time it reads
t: 1:27
